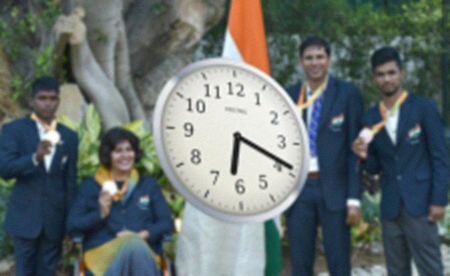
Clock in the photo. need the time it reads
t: 6:19
